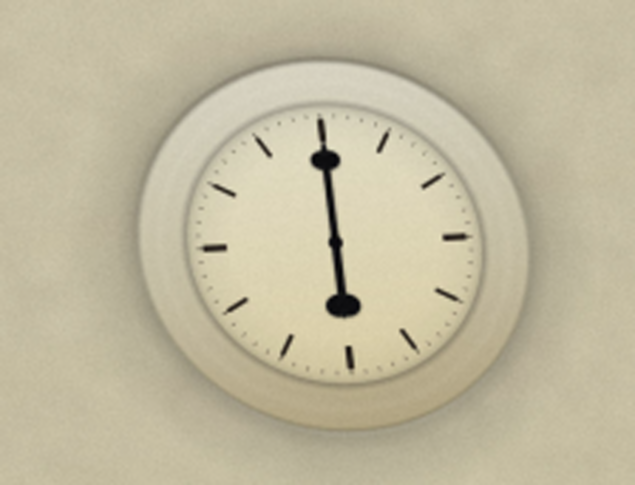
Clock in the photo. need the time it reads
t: 6:00
